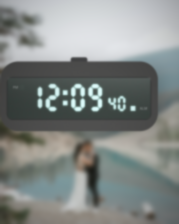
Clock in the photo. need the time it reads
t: 12:09:40
